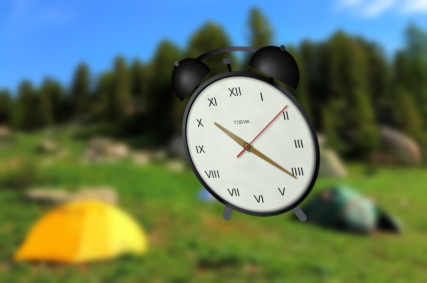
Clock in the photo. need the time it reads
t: 10:21:09
